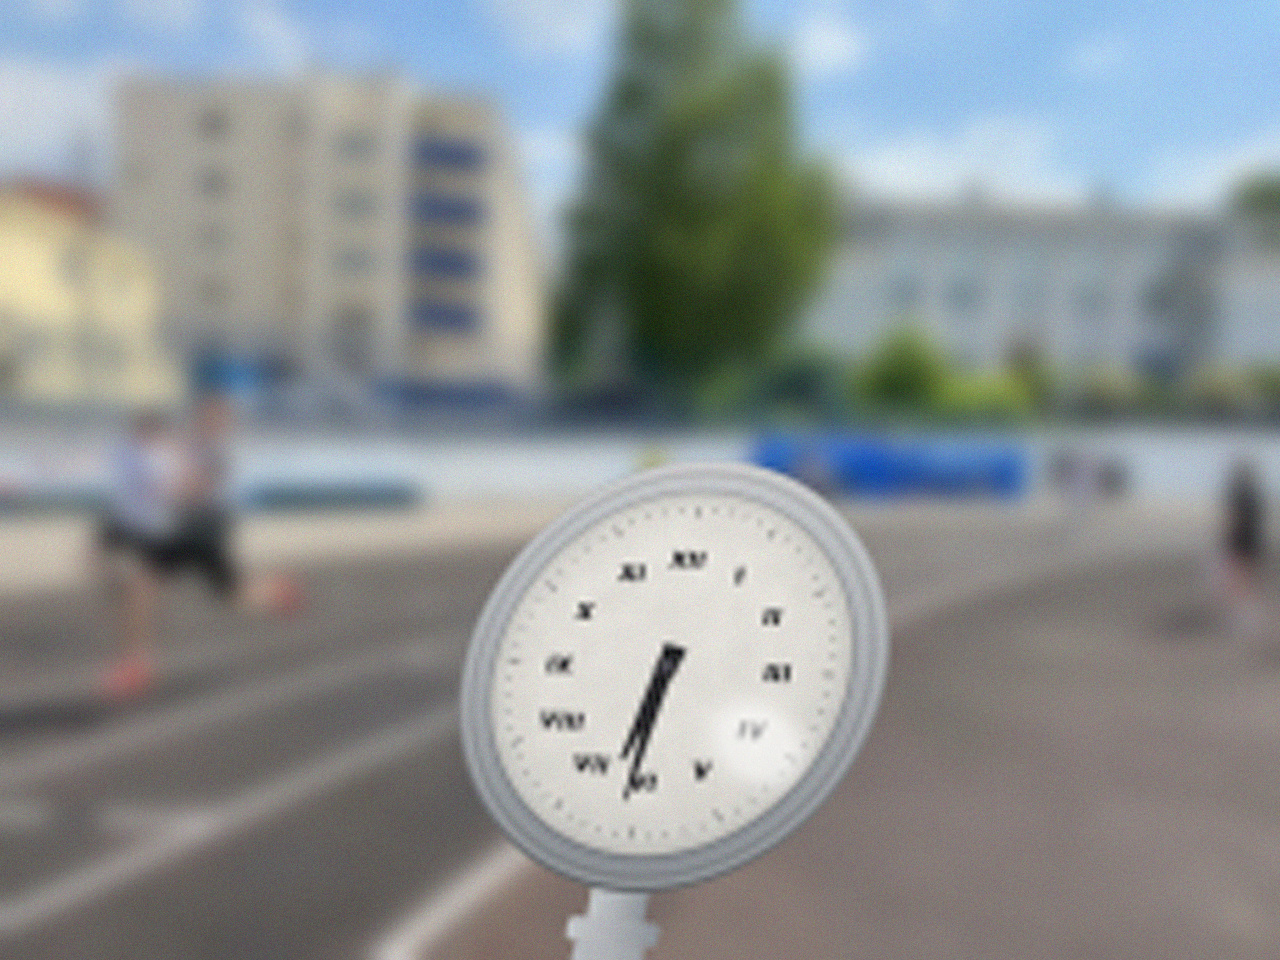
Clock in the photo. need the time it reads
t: 6:31
